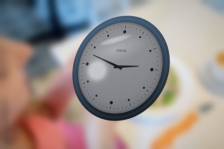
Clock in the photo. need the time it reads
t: 2:48
